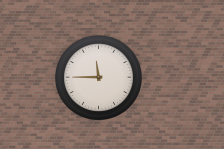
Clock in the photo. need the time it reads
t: 11:45
